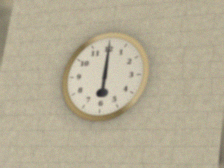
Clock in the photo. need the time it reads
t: 6:00
